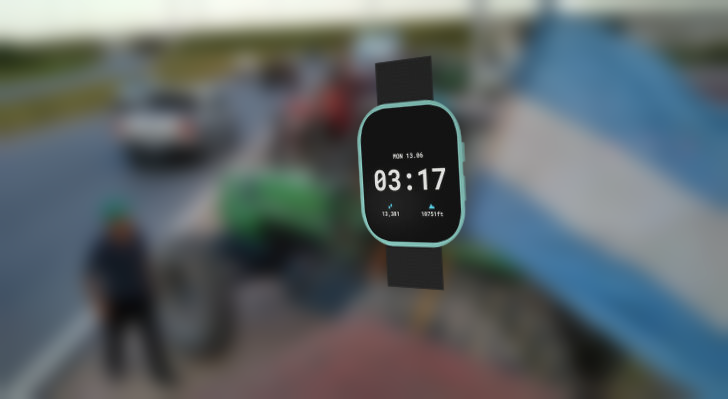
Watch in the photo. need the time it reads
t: 3:17
